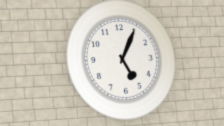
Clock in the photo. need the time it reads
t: 5:05
